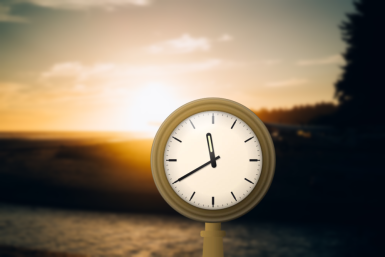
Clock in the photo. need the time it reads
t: 11:40
